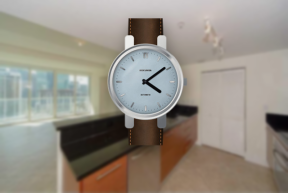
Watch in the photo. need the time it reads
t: 4:09
